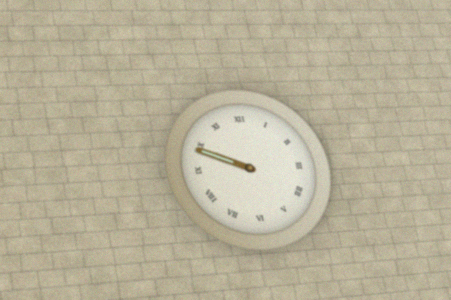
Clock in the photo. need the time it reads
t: 9:49
